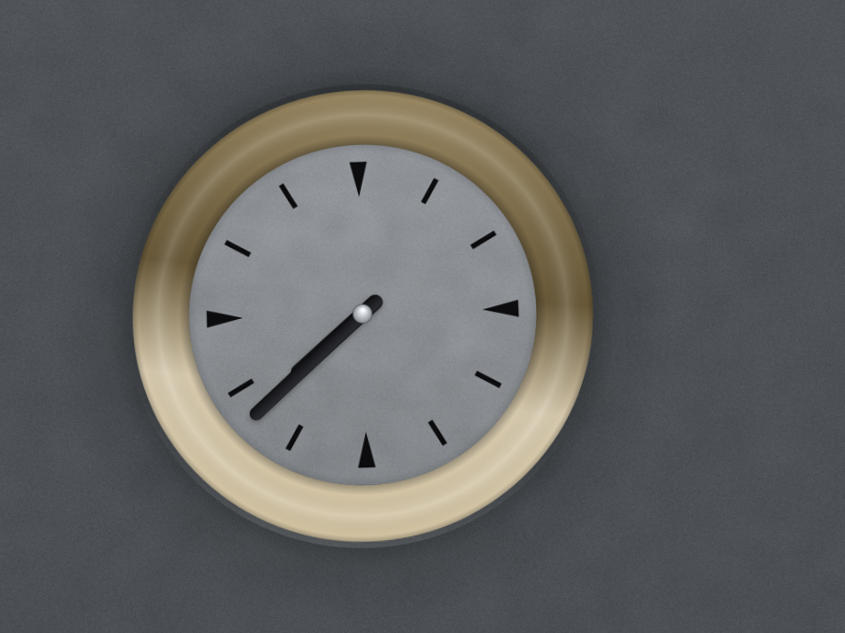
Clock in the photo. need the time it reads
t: 7:38
